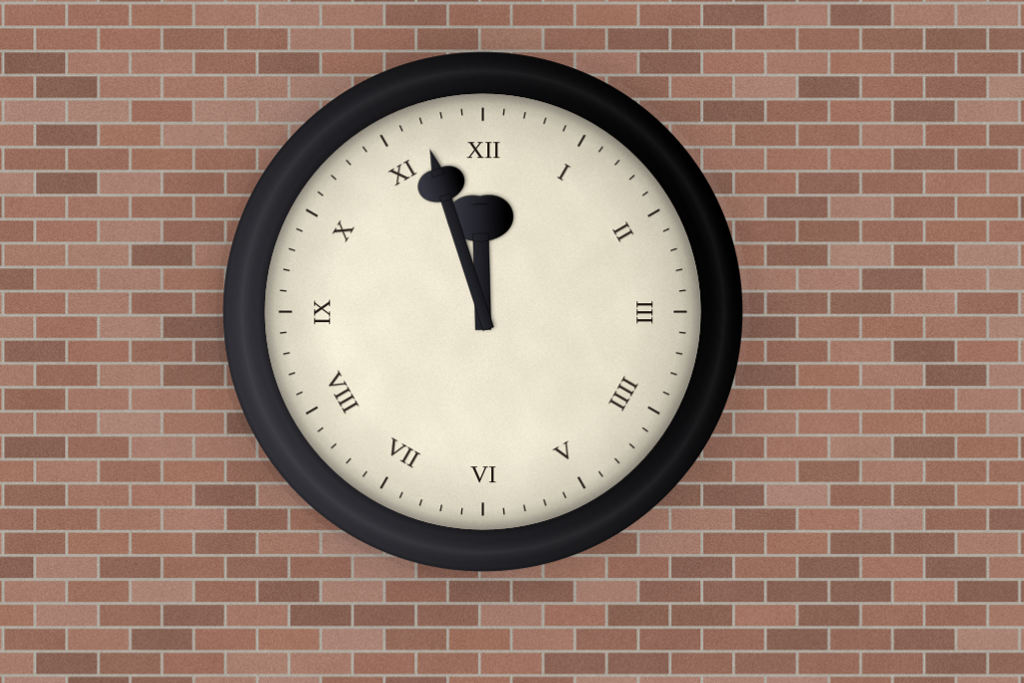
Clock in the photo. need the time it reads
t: 11:57
